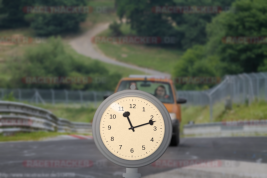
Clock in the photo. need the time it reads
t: 11:12
